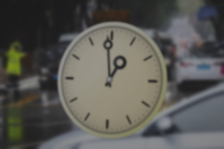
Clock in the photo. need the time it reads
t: 12:59
